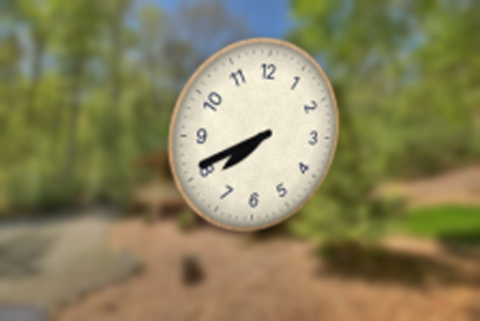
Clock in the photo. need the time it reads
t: 7:41
